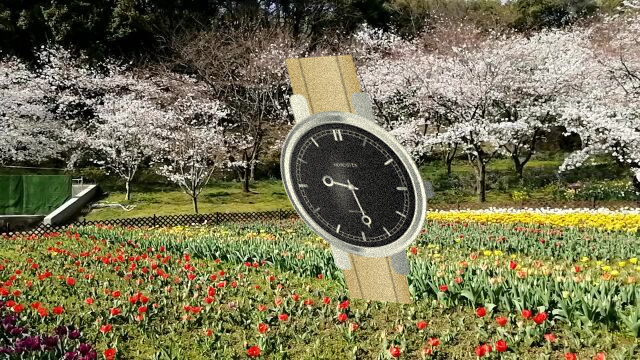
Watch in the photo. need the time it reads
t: 9:28
